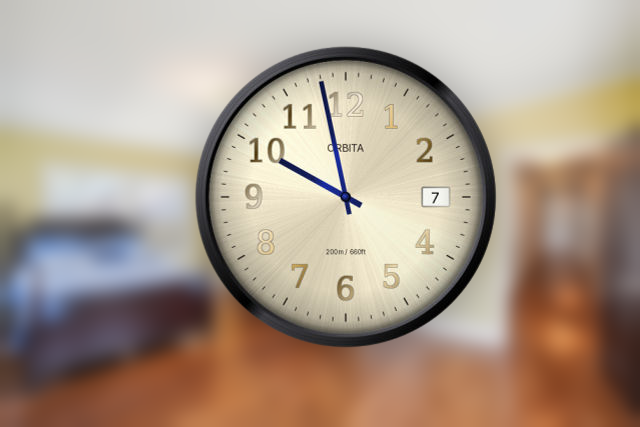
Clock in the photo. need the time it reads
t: 9:58
